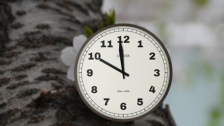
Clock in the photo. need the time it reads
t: 9:59
